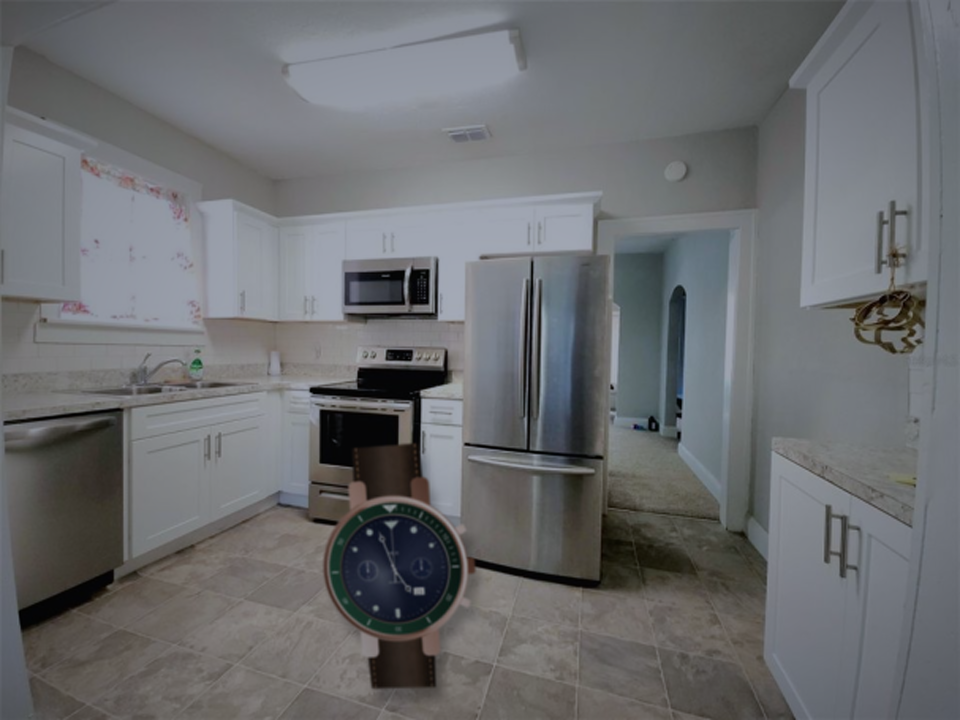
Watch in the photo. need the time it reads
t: 4:57
